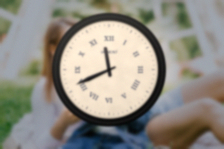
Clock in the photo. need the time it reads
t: 11:41
